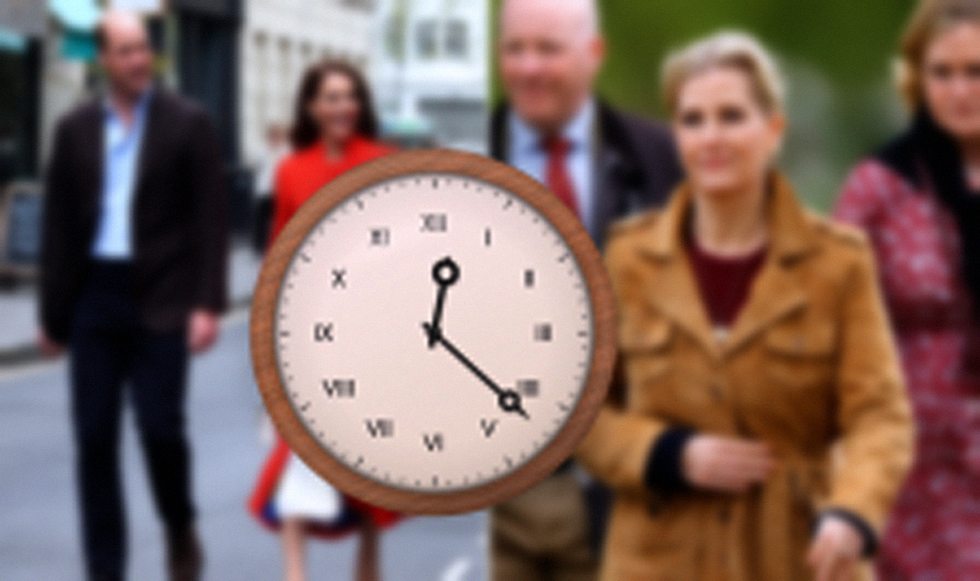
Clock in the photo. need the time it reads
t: 12:22
